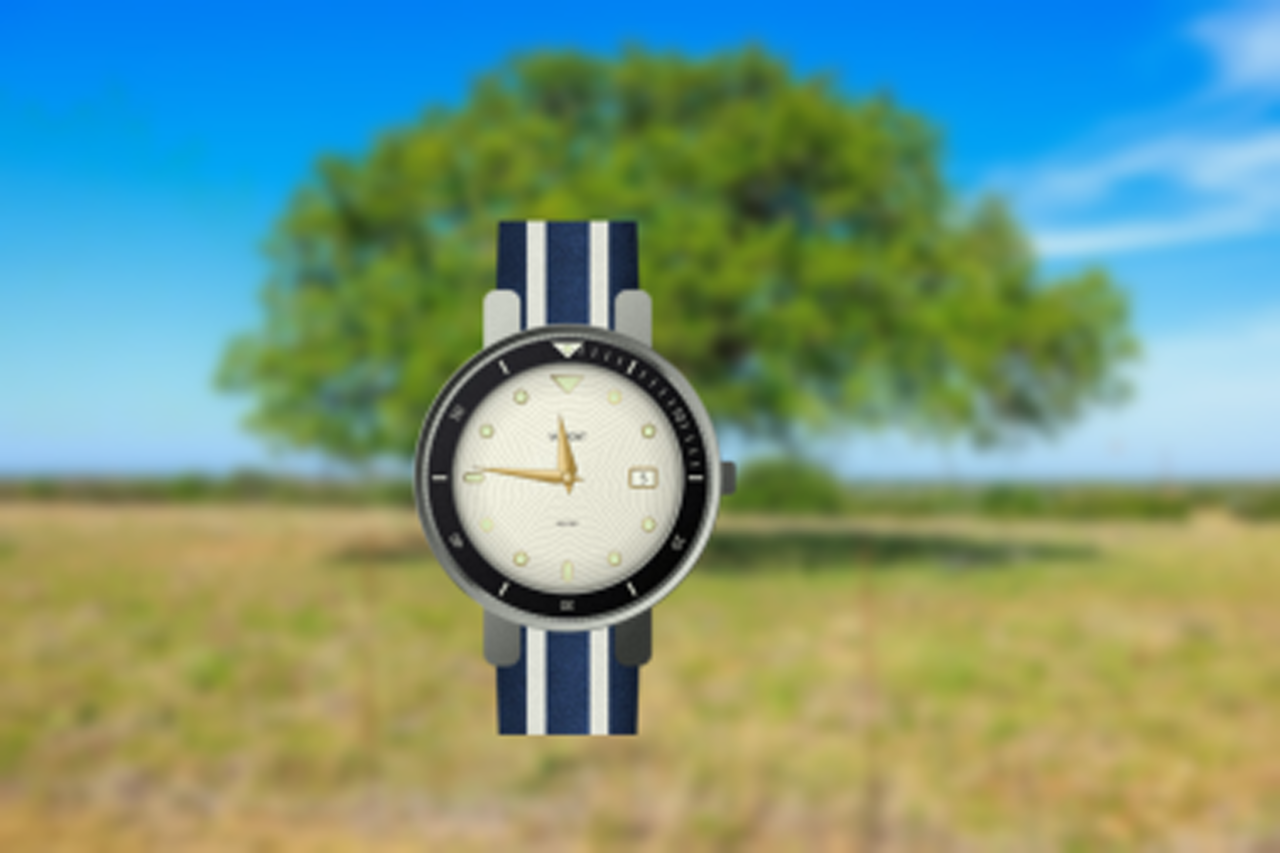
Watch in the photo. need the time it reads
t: 11:46
